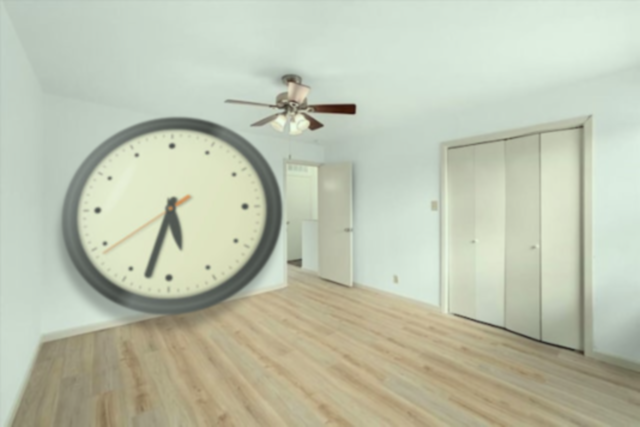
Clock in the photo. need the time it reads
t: 5:32:39
